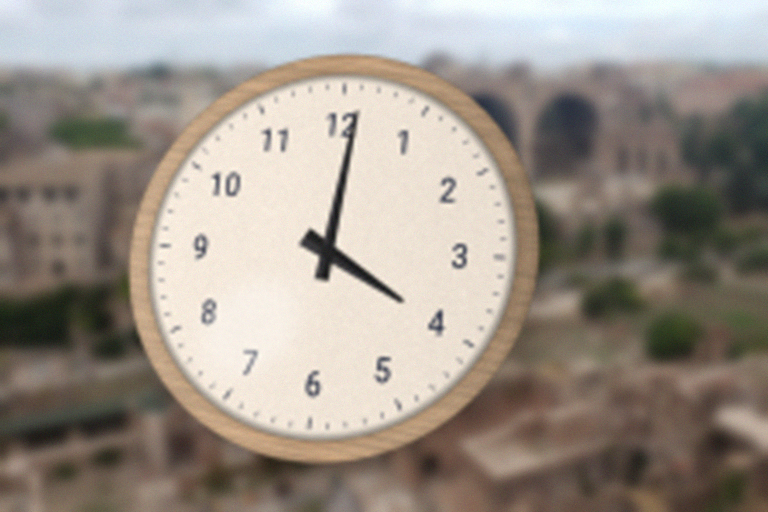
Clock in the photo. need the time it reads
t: 4:01
